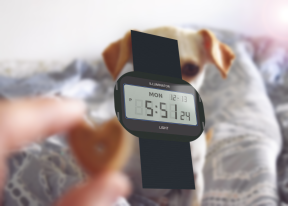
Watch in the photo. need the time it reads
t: 5:51:24
